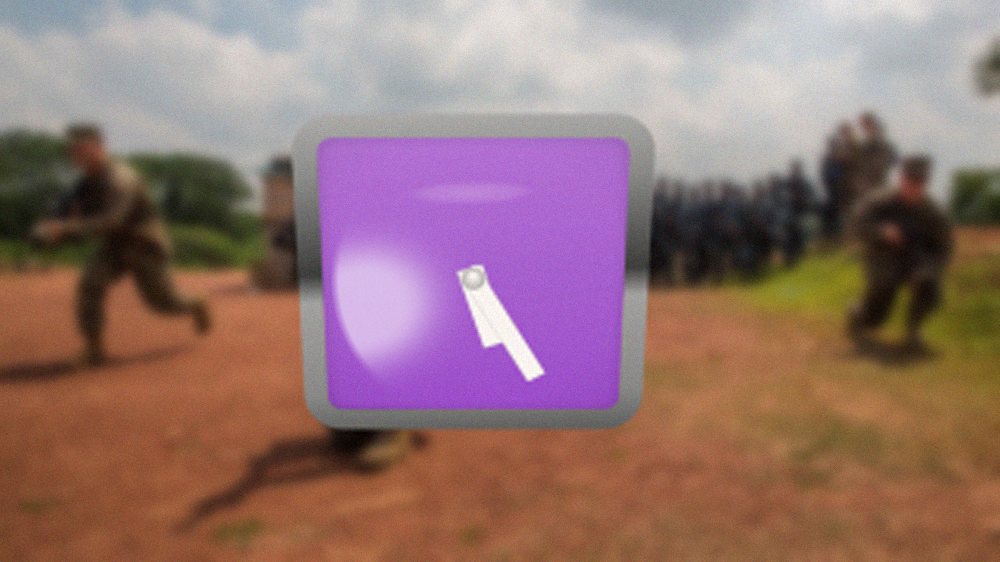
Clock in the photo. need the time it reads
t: 5:25
